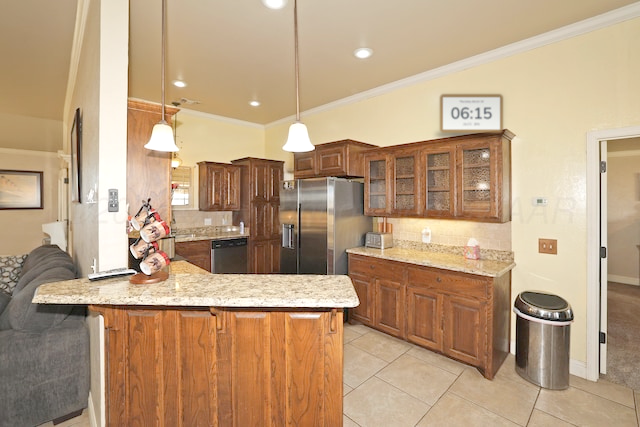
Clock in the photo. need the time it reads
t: 6:15
